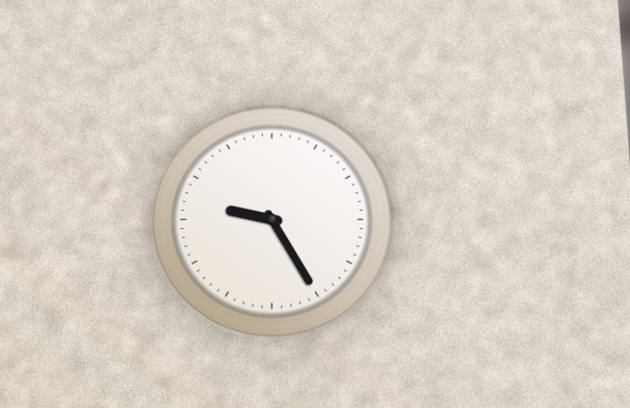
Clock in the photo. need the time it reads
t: 9:25
